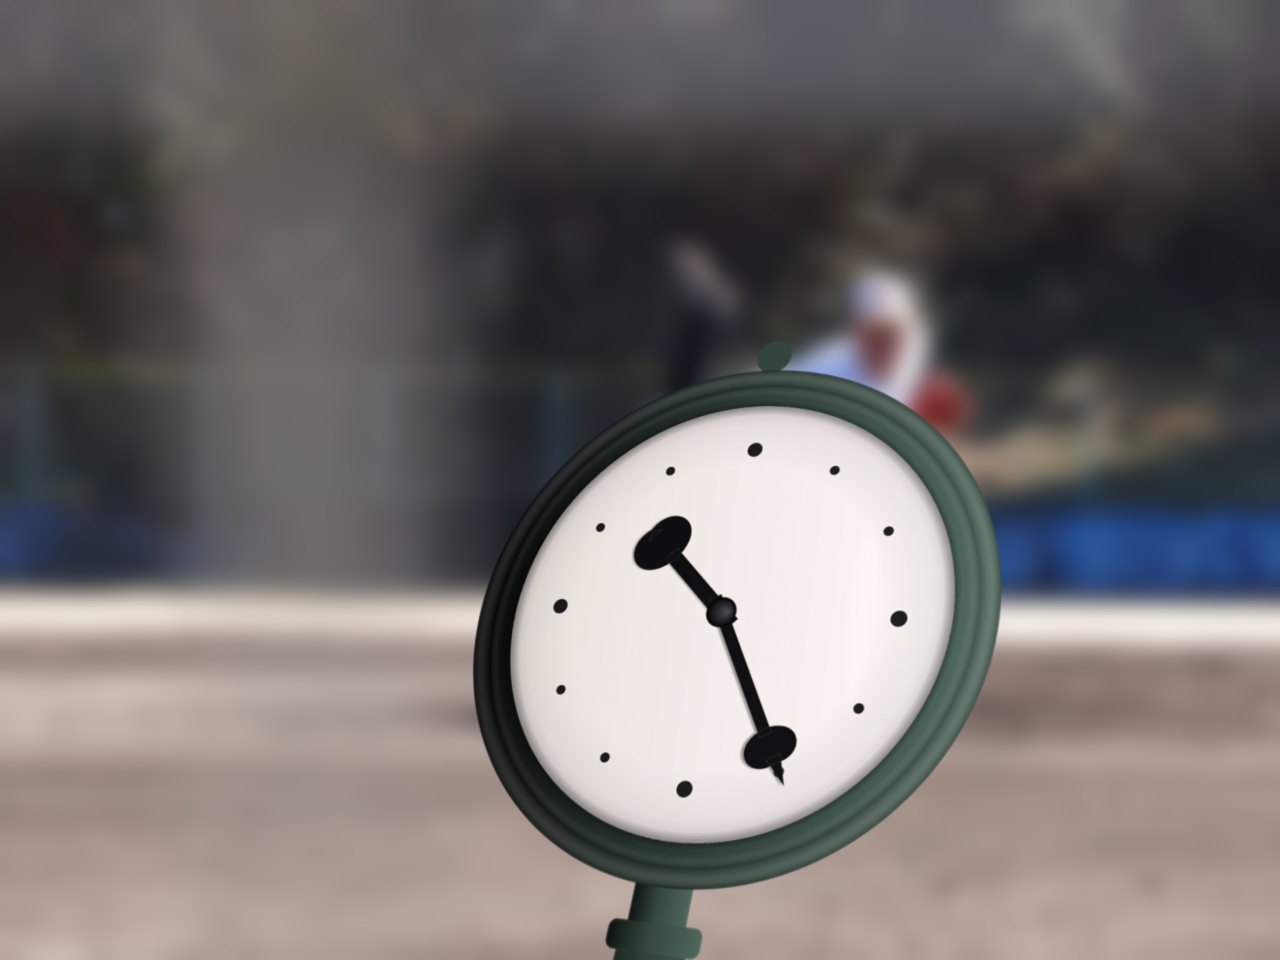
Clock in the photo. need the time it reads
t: 10:25
